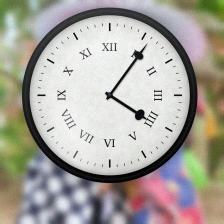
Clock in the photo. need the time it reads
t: 4:06
